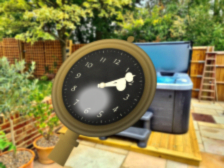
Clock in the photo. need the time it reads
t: 2:08
